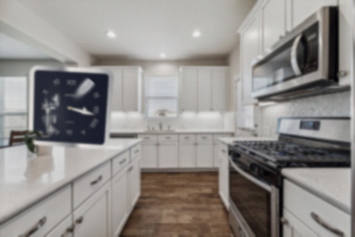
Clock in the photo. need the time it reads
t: 3:17
